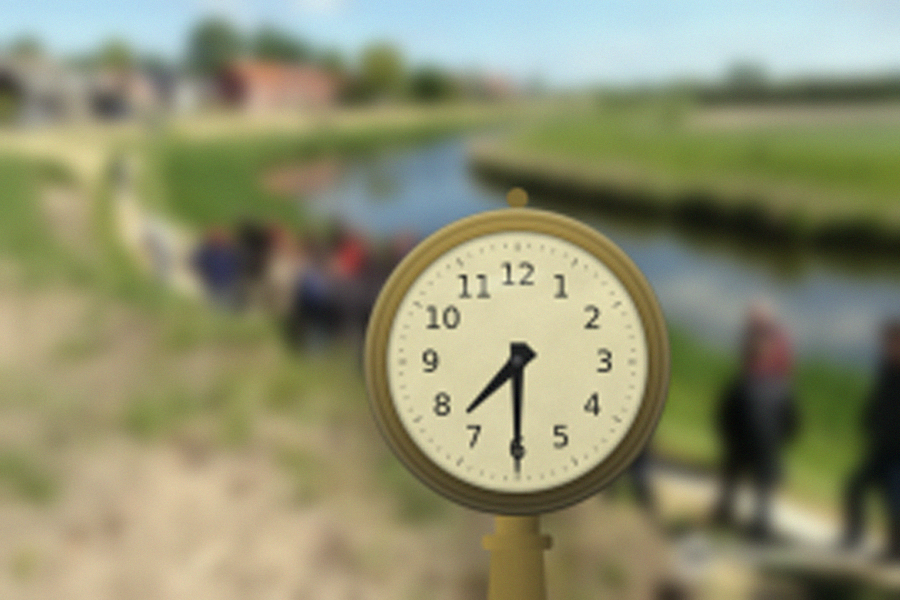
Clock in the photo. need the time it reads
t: 7:30
